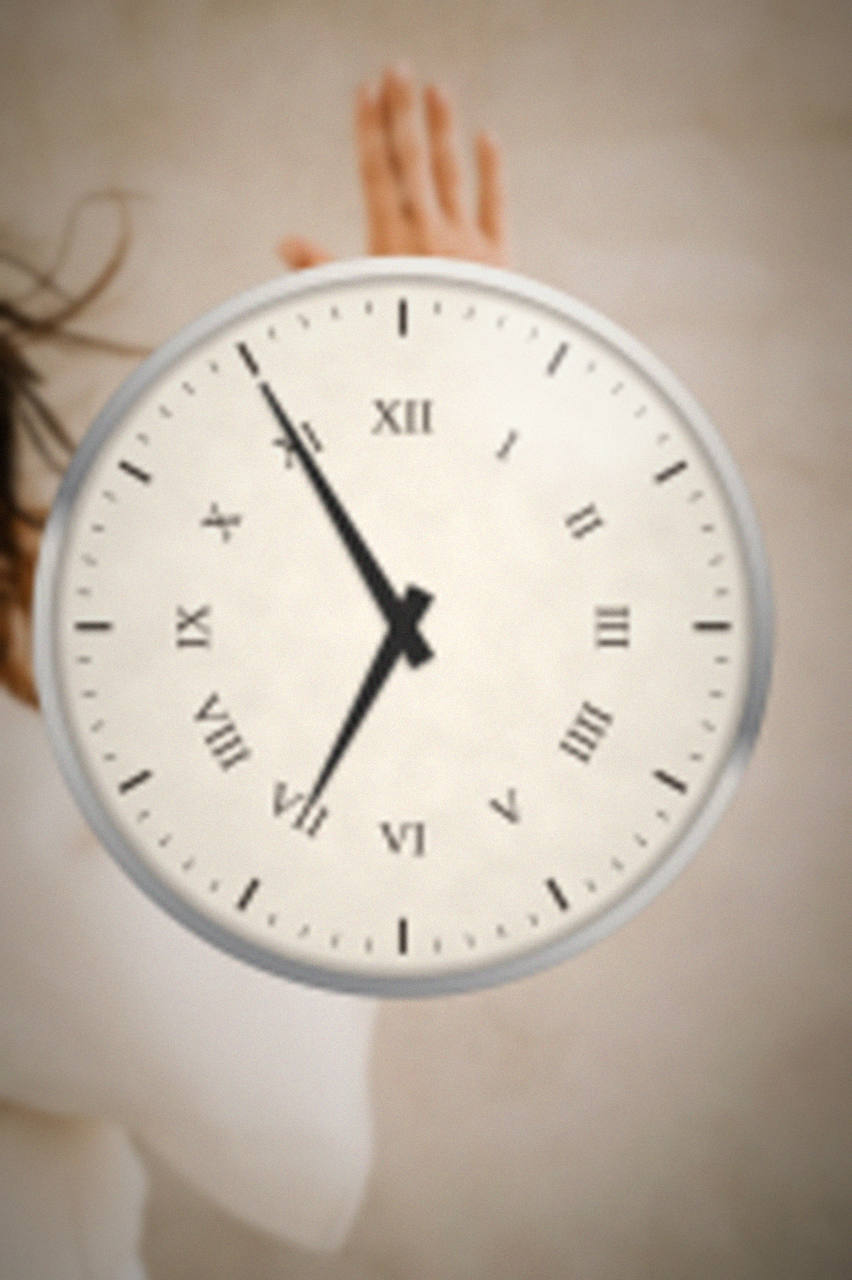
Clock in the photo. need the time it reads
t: 6:55
